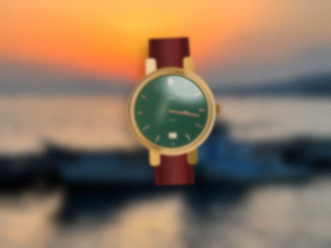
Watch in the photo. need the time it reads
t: 3:17
